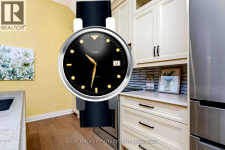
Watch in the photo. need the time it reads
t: 10:32
